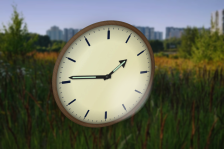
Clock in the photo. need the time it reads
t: 1:46
